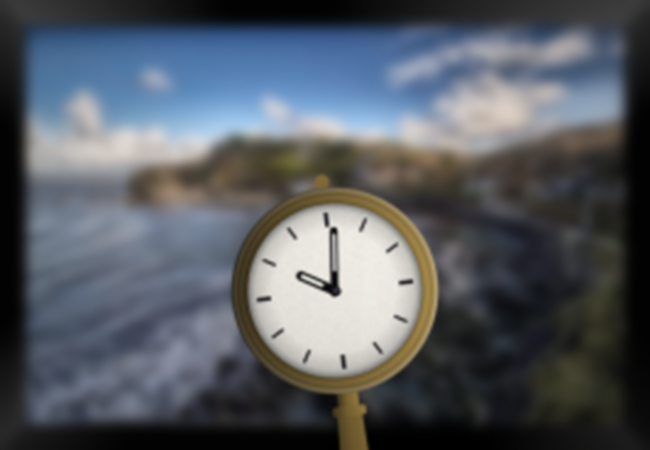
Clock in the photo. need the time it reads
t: 10:01
